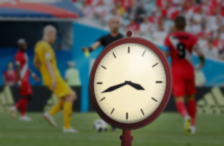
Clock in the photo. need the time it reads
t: 3:42
